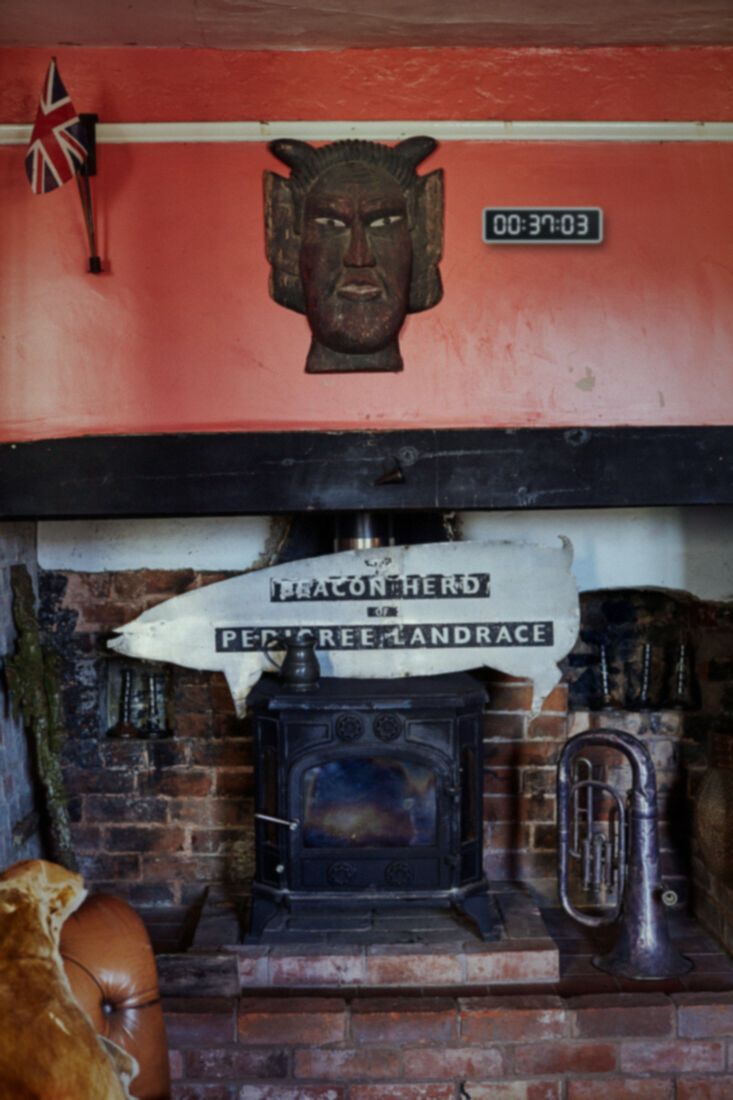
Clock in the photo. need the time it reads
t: 0:37:03
